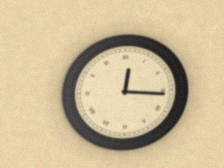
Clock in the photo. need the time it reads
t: 12:16
